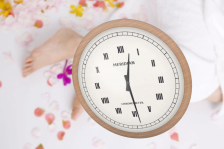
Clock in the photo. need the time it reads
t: 12:29
